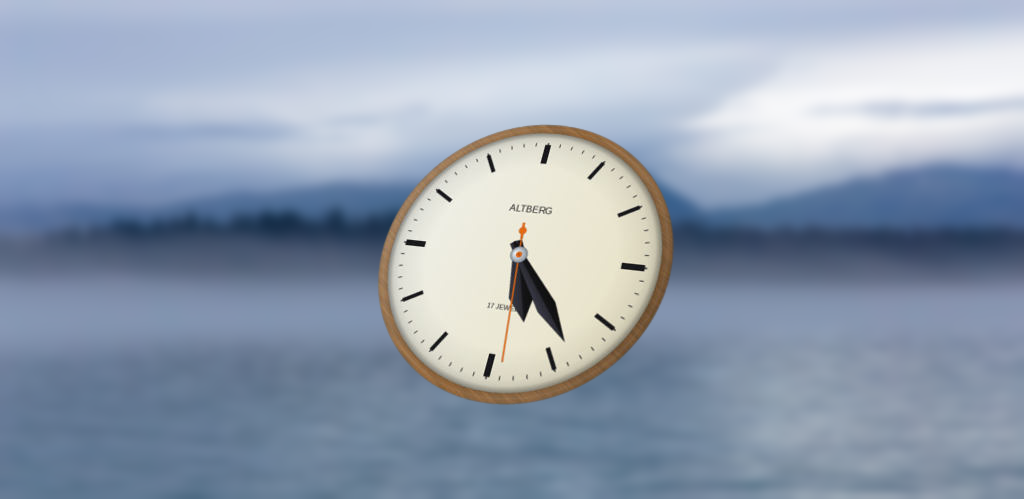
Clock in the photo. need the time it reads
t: 5:23:29
